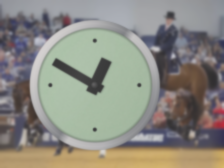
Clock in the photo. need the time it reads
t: 12:50
